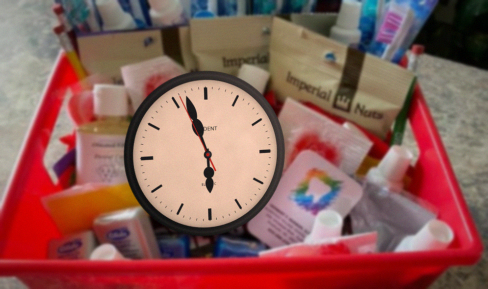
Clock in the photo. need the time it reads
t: 5:56:56
